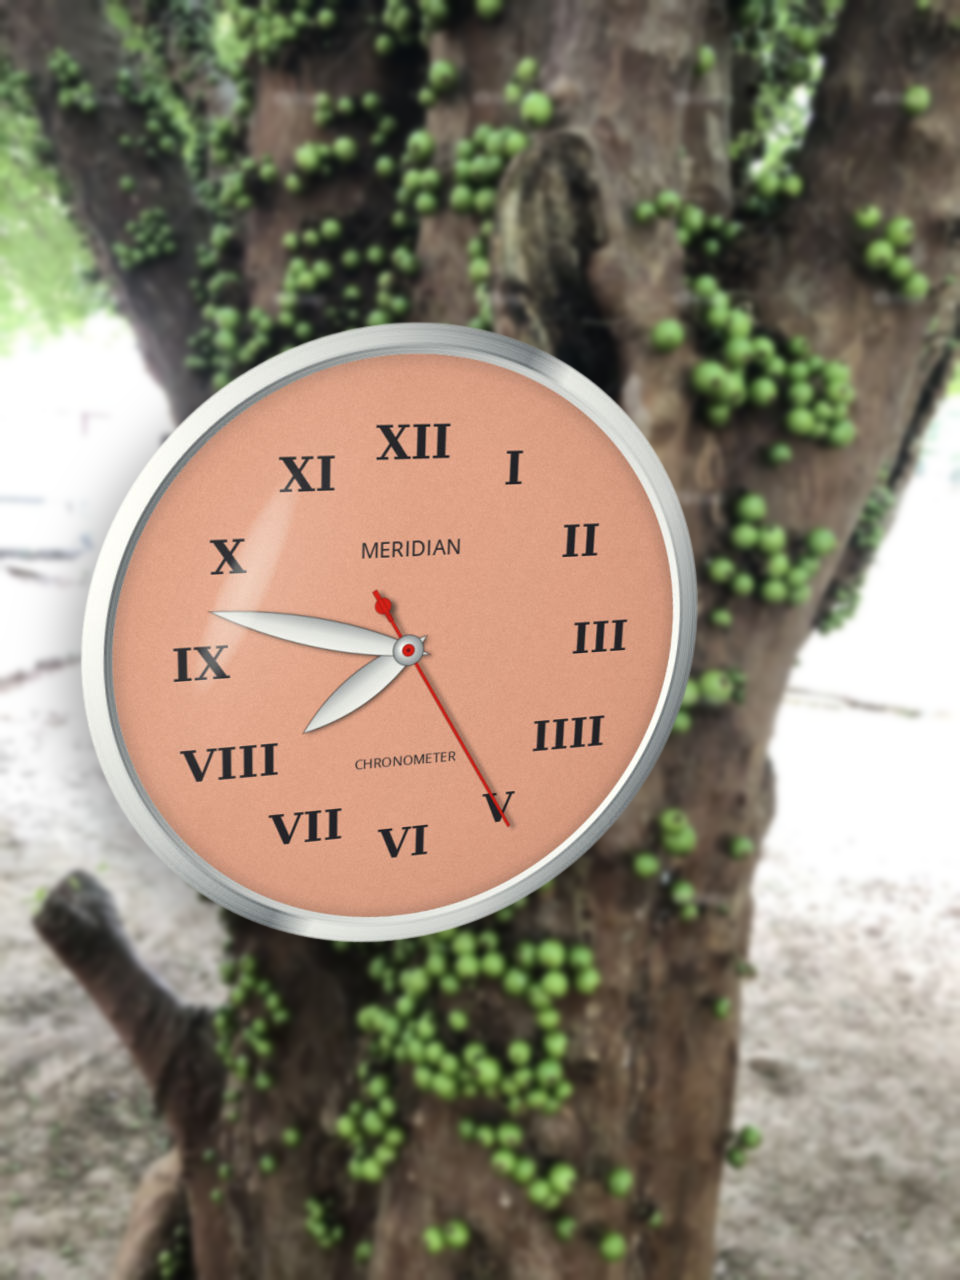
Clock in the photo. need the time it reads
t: 7:47:25
